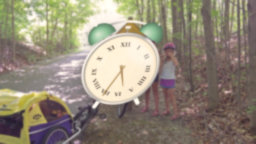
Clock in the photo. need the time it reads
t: 5:35
